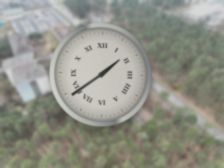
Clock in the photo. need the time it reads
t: 1:39
